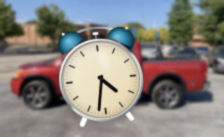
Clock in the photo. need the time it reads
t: 4:32
